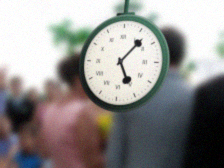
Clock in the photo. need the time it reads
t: 5:07
